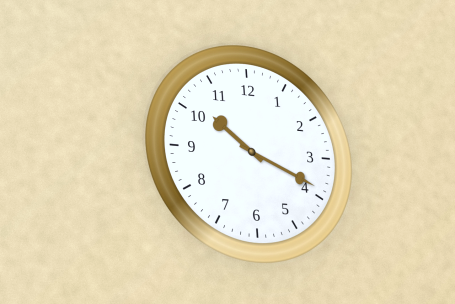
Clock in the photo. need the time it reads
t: 10:19
